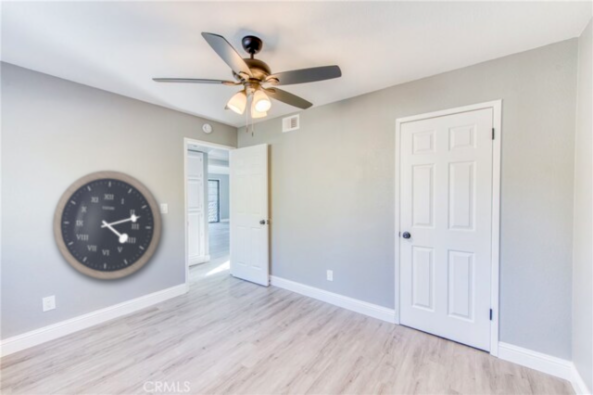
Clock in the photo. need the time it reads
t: 4:12
